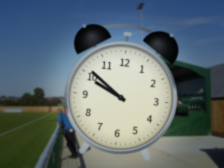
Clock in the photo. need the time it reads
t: 9:51
